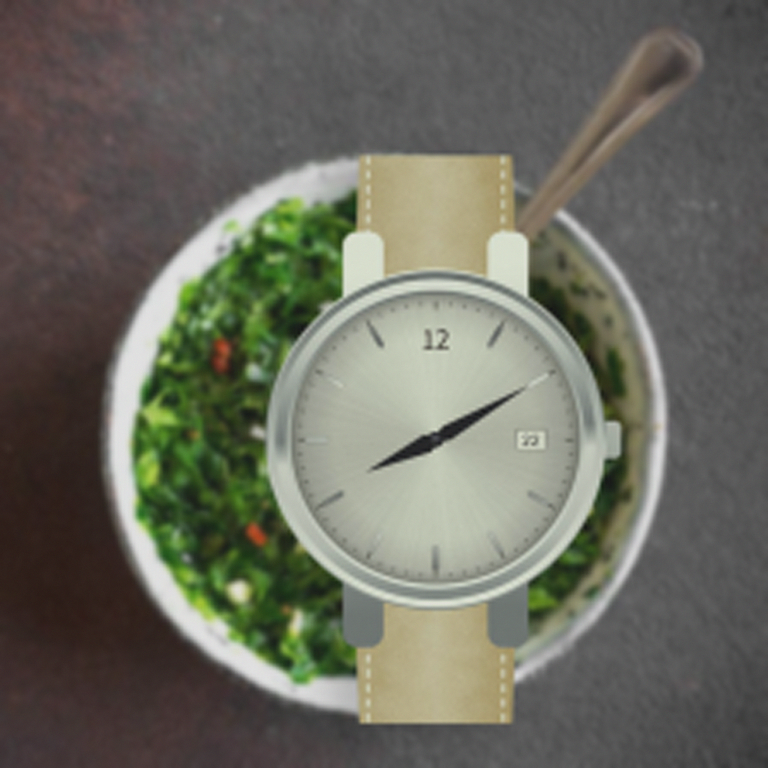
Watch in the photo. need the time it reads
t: 8:10
